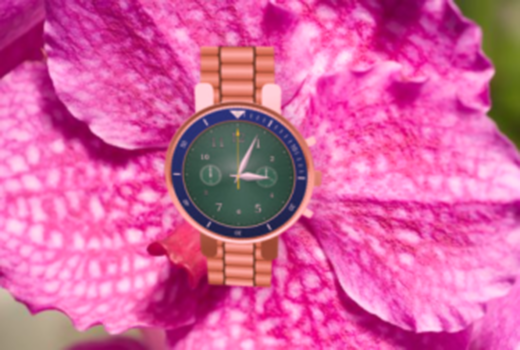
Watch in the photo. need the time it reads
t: 3:04
